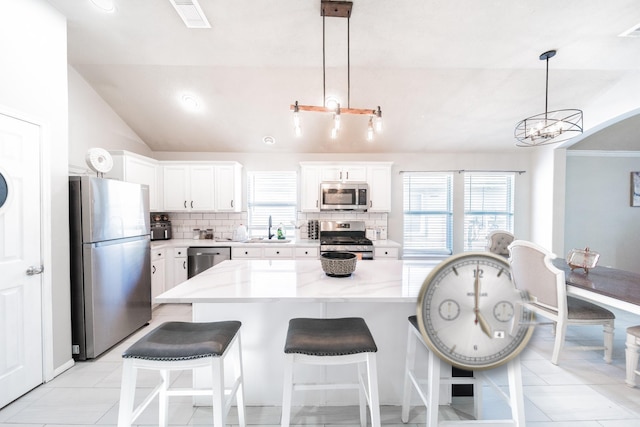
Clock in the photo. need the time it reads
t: 5:00
